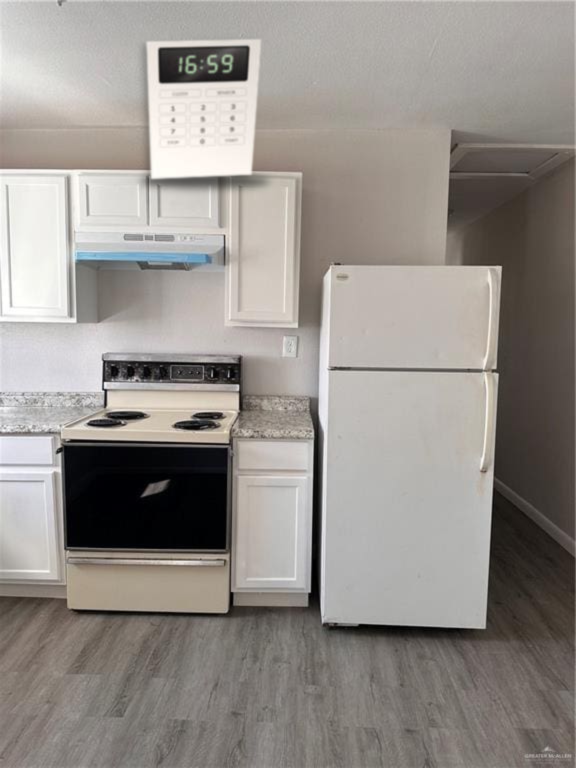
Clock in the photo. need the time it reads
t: 16:59
